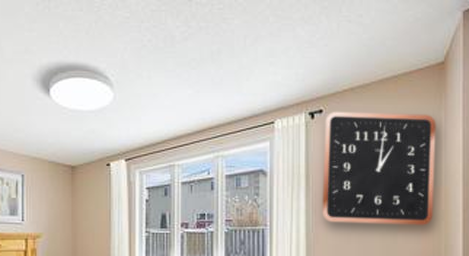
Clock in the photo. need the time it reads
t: 1:01
